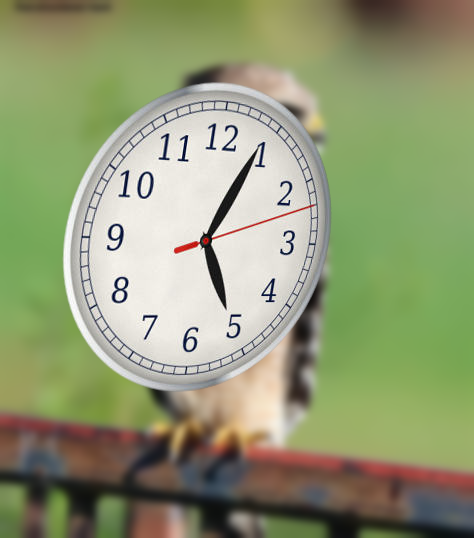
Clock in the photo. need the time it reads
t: 5:04:12
